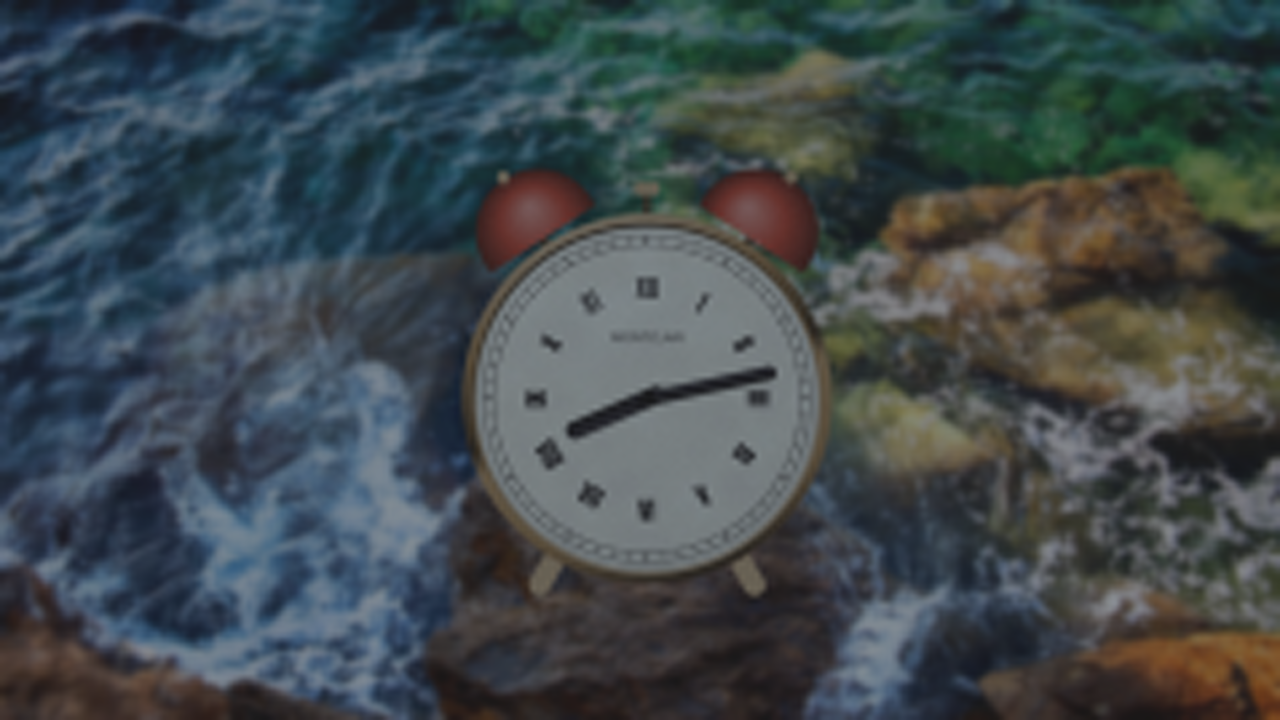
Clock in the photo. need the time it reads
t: 8:13
